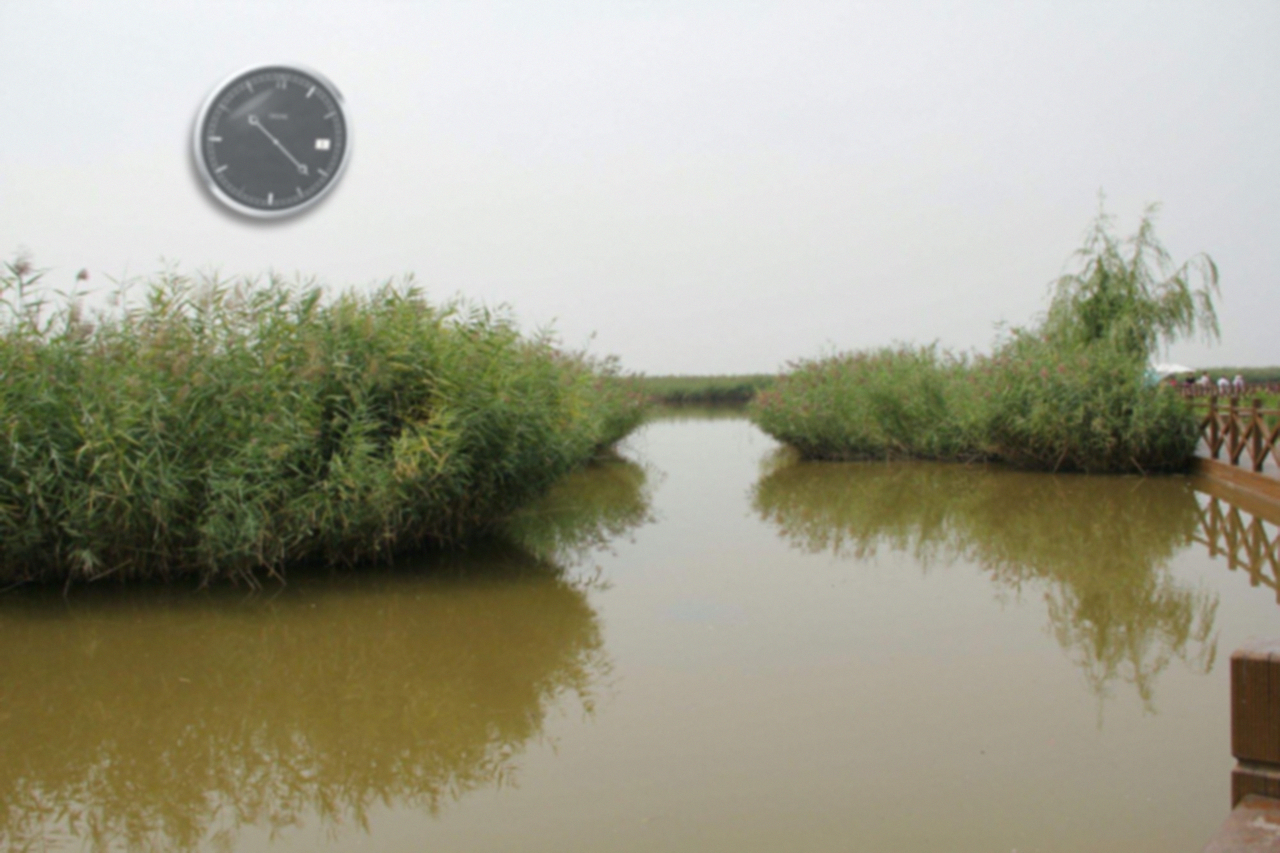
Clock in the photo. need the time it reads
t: 10:22
